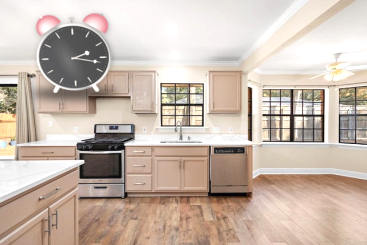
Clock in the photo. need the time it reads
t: 2:17
